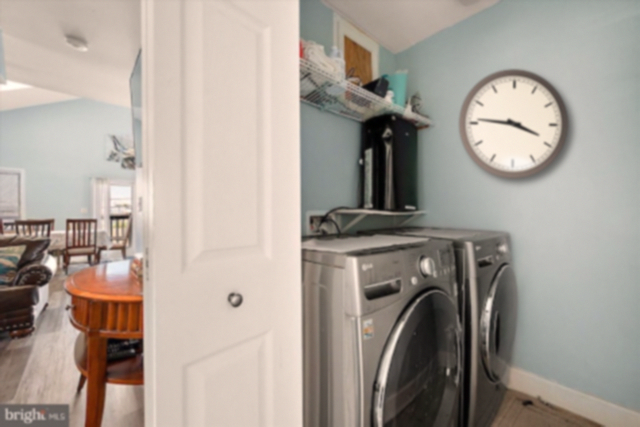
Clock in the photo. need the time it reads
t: 3:46
